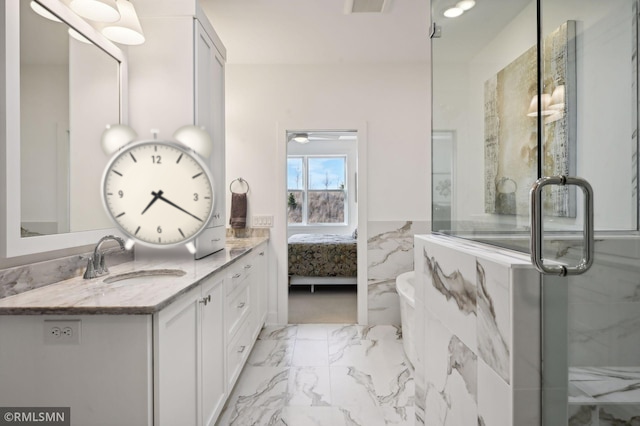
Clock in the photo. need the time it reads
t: 7:20
